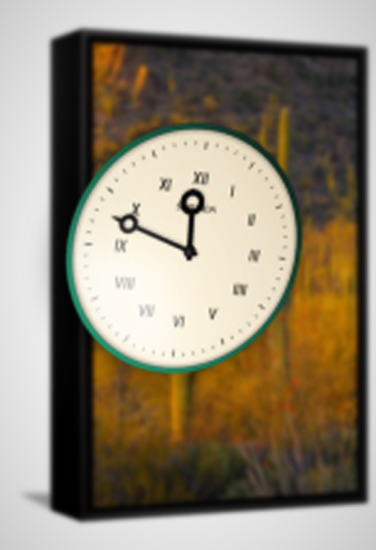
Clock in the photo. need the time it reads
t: 11:48
